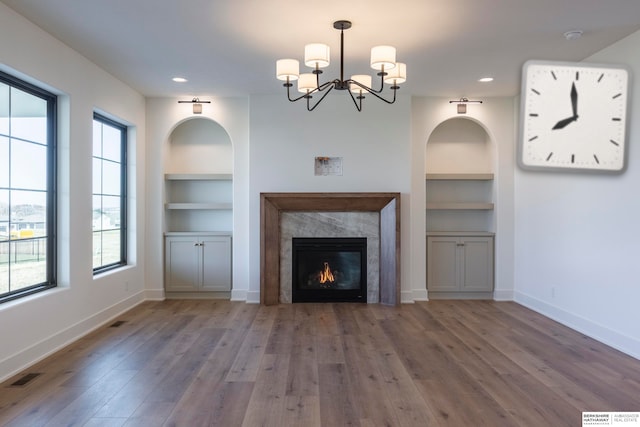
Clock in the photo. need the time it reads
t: 7:59
